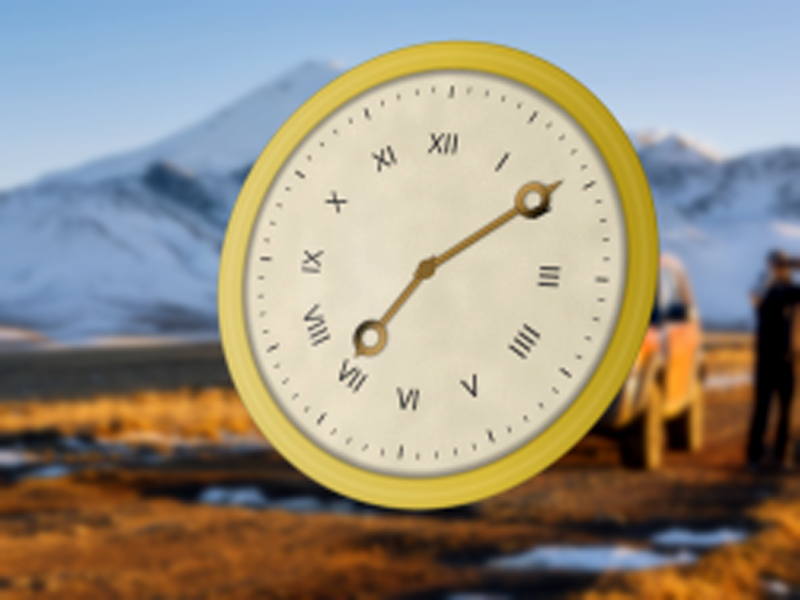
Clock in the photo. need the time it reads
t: 7:09
